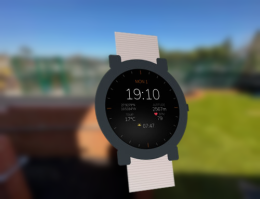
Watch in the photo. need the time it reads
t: 19:10
